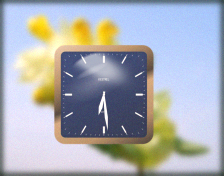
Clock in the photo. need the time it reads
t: 6:29
